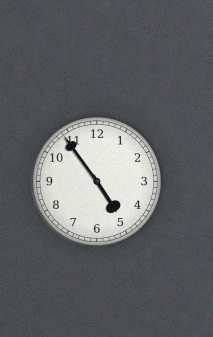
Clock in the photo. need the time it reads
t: 4:54
